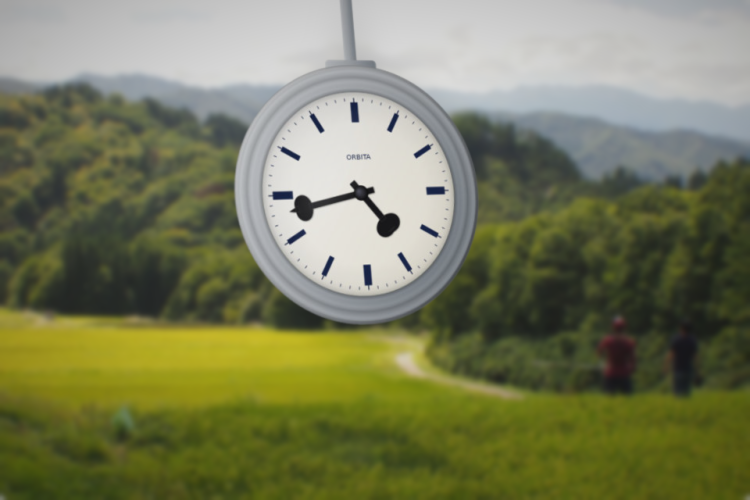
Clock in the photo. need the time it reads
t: 4:43
